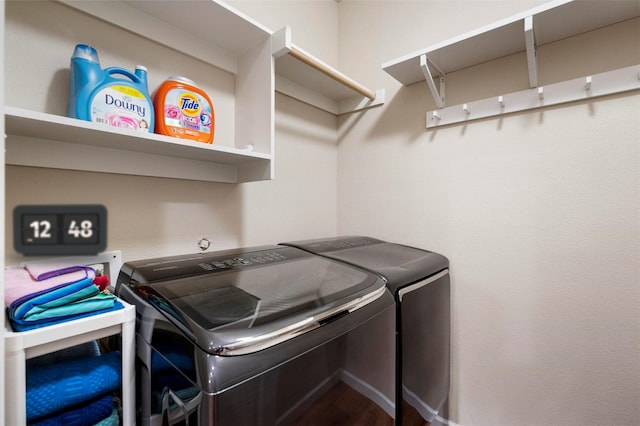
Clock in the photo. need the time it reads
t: 12:48
